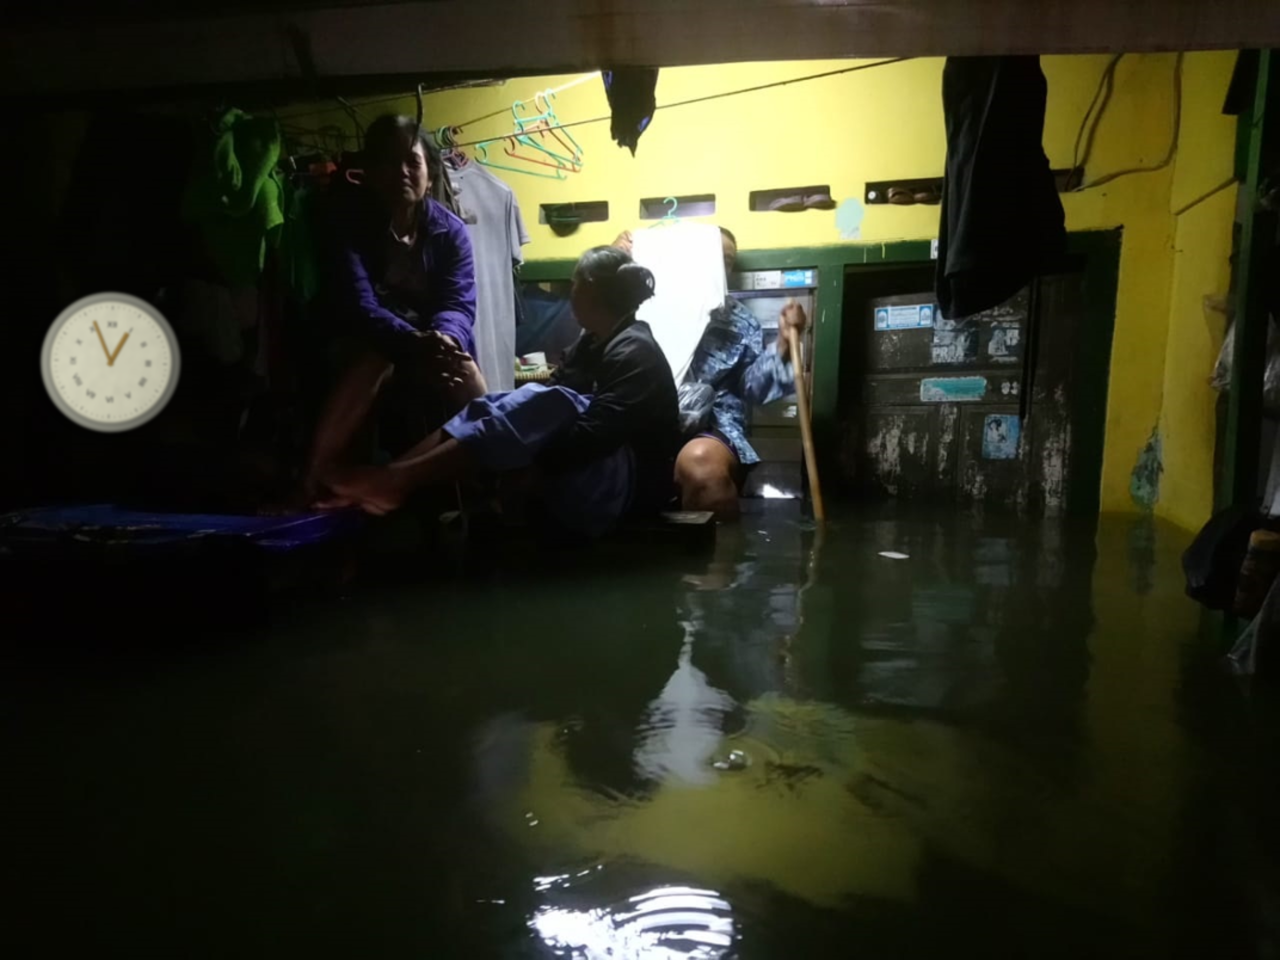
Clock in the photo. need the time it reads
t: 12:56
